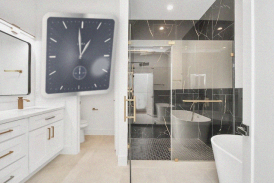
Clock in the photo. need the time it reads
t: 12:59
